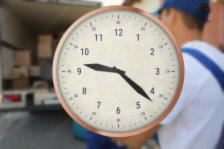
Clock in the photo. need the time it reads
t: 9:22
